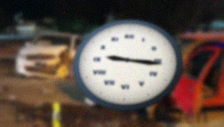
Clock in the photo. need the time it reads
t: 9:16
